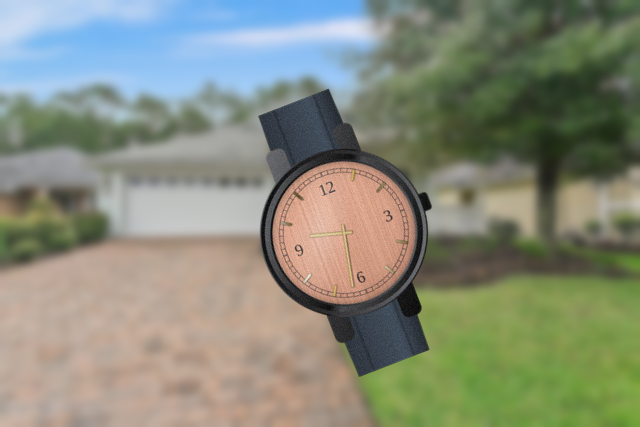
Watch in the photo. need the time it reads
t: 9:32
